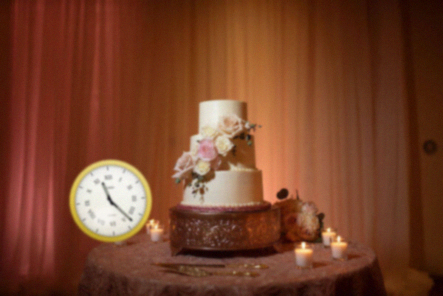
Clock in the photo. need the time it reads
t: 11:23
